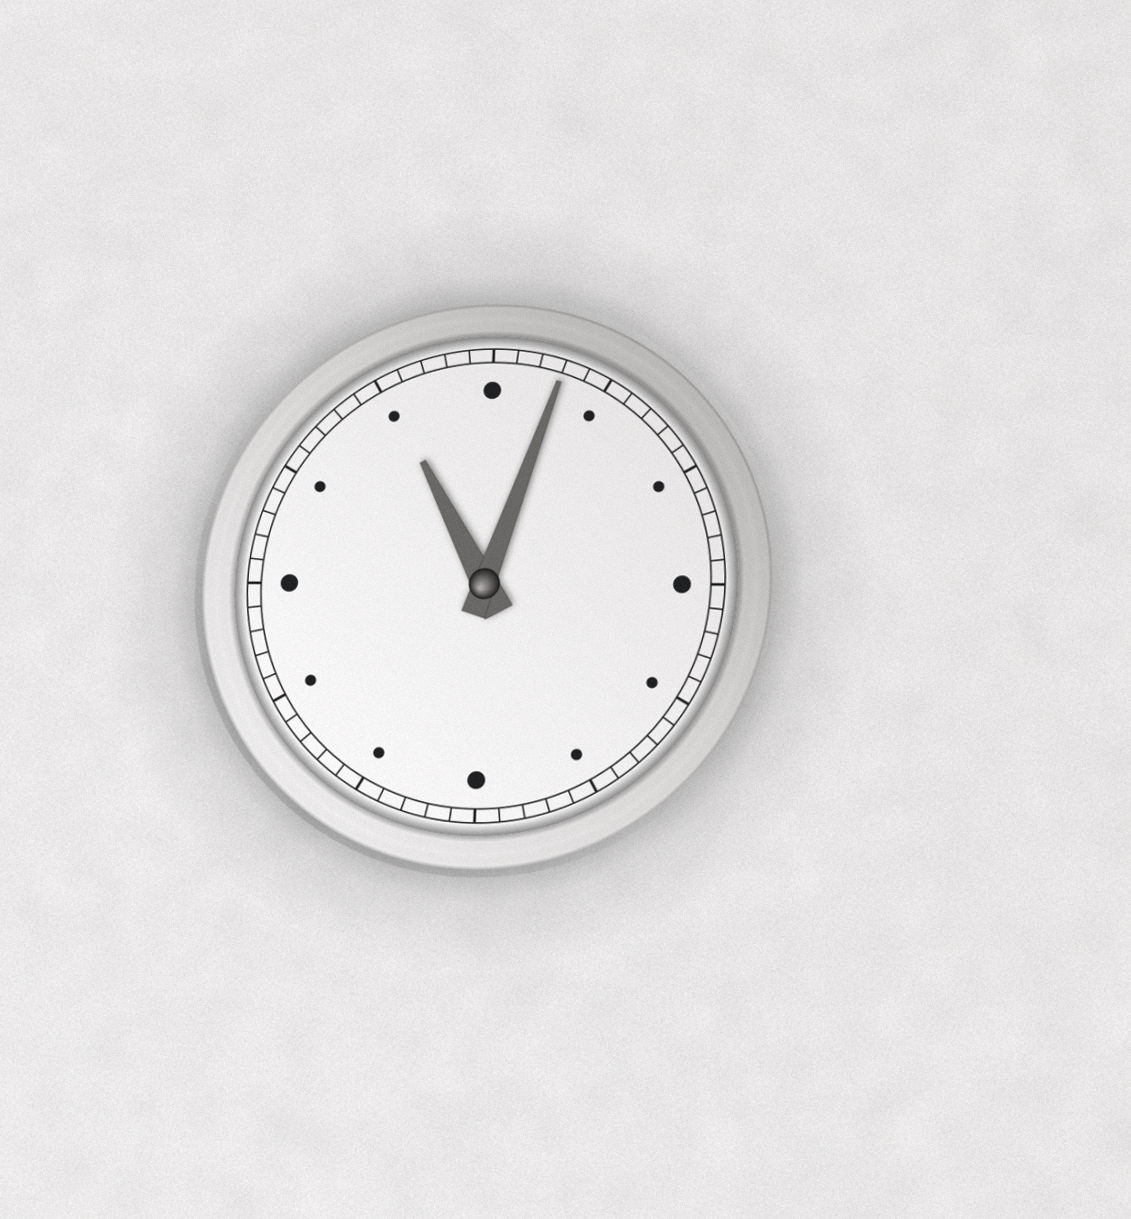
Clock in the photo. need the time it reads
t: 11:03
